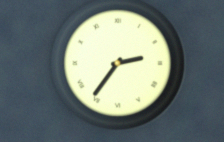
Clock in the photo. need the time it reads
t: 2:36
